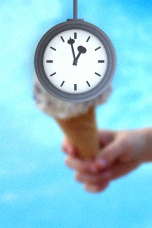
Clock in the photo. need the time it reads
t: 12:58
